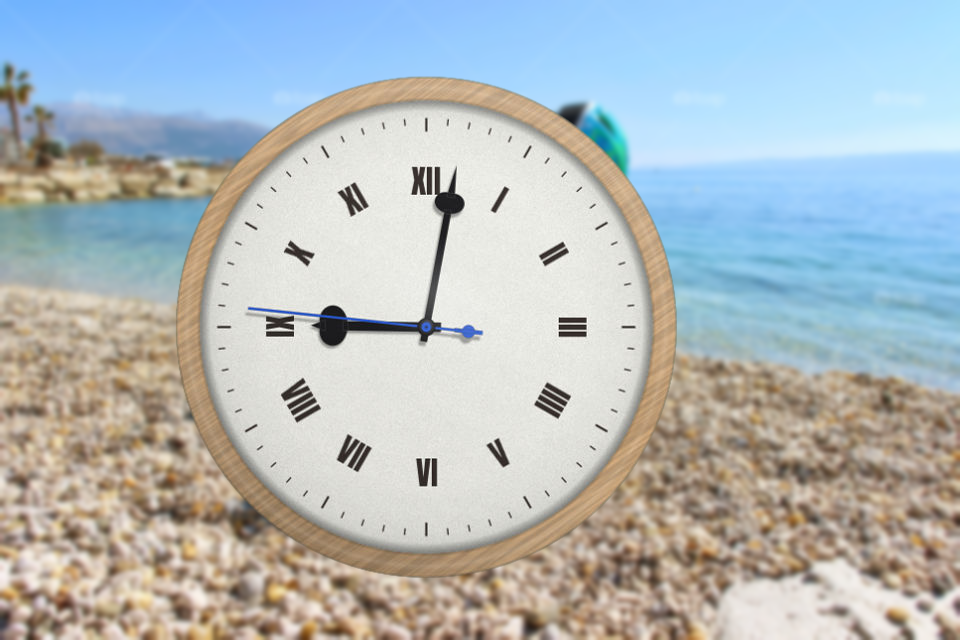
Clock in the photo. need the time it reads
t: 9:01:46
